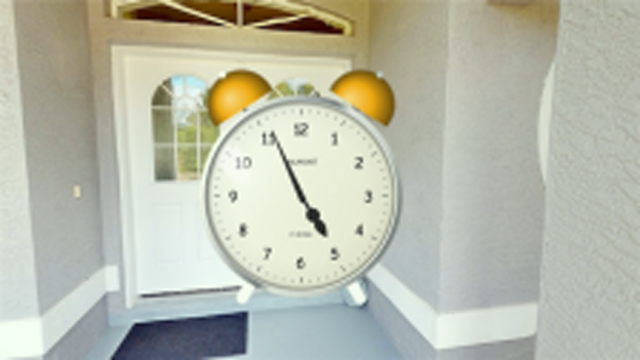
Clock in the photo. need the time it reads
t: 4:56
